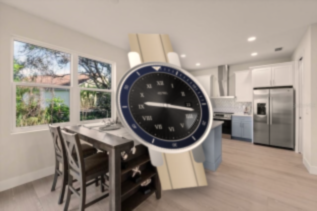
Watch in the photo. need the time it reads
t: 9:17
